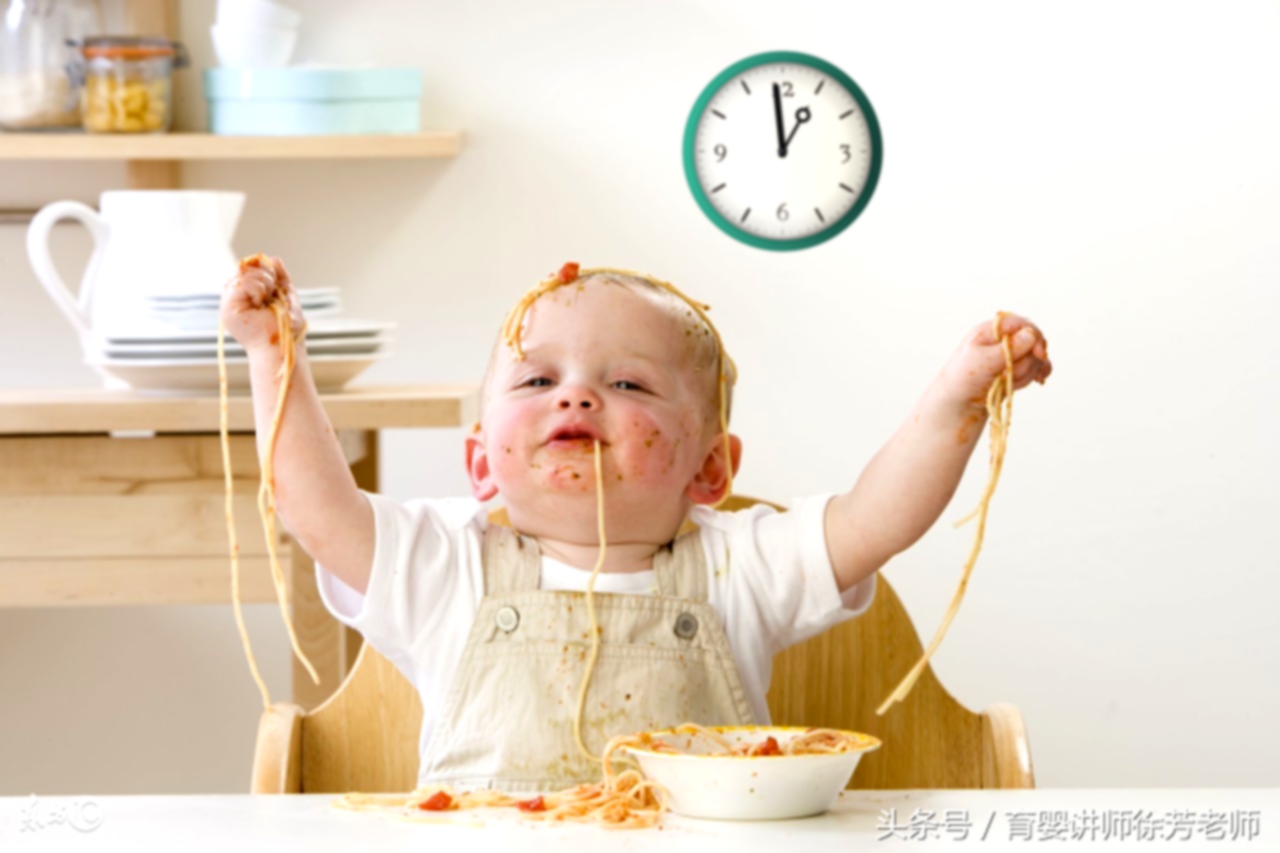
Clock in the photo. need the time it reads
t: 12:59
